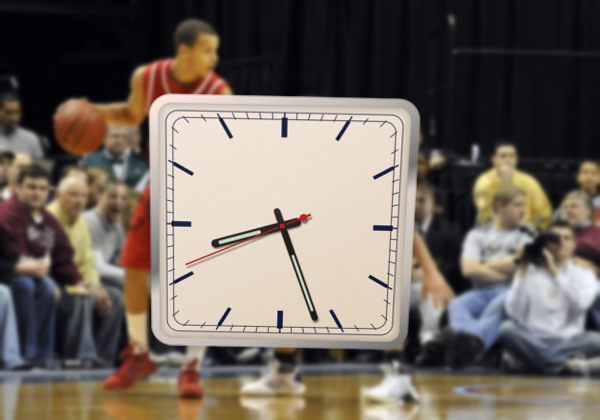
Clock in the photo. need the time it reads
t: 8:26:41
